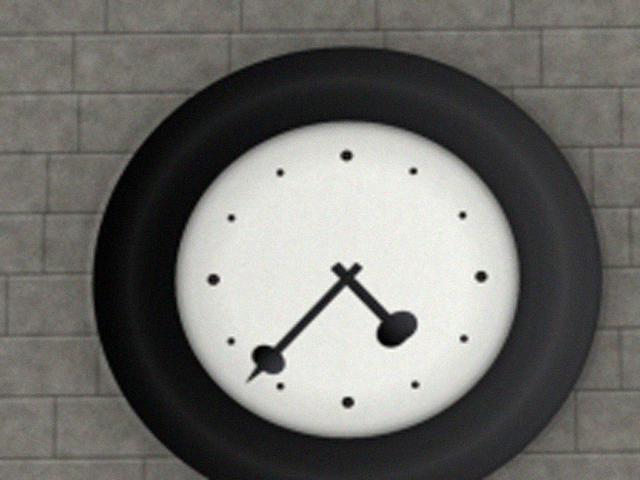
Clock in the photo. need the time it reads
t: 4:37
